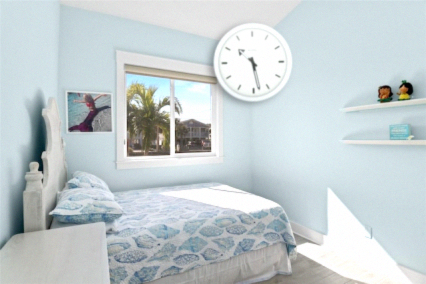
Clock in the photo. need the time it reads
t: 10:28
